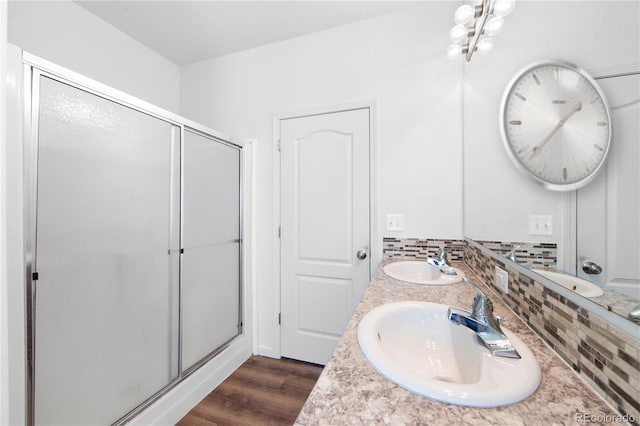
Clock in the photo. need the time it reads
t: 1:38
